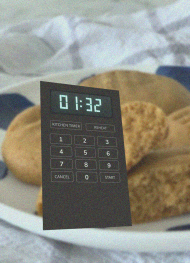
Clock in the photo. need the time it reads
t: 1:32
